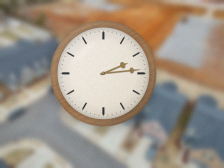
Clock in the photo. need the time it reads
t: 2:14
